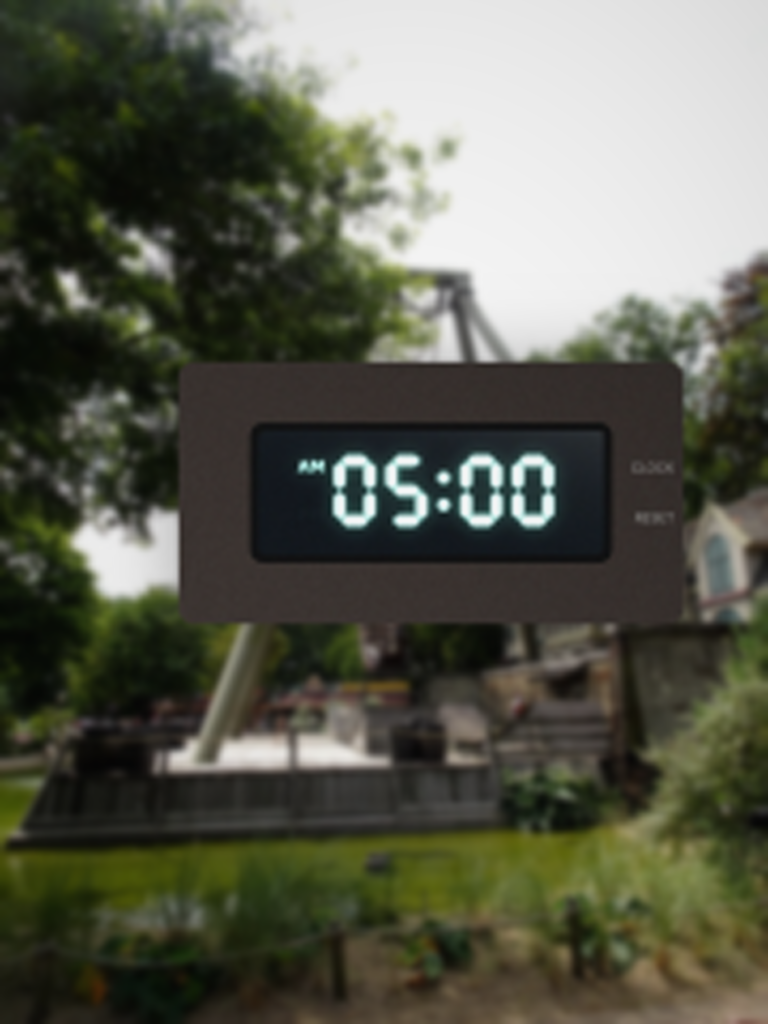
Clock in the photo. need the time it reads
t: 5:00
